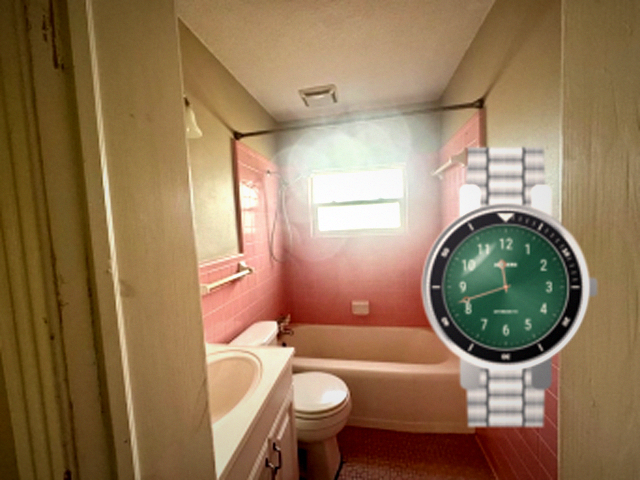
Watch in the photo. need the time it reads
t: 11:42
